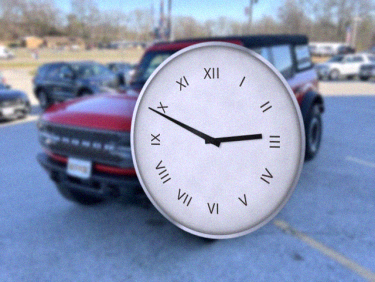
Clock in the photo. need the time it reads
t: 2:49
